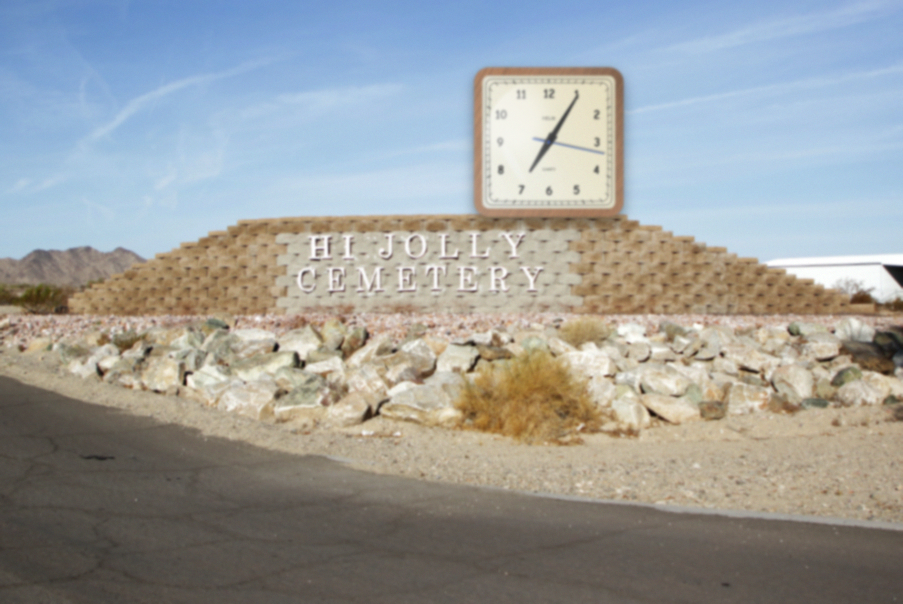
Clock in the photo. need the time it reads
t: 7:05:17
